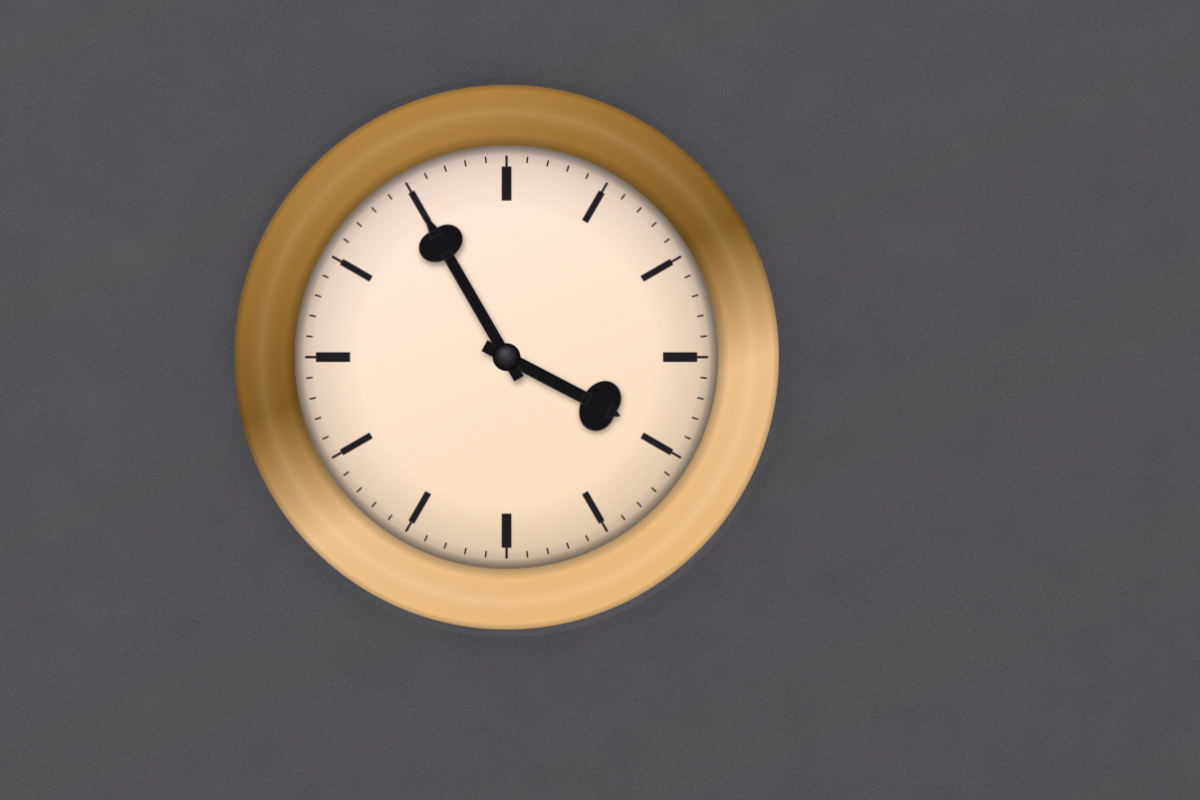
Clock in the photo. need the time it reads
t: 3:55
